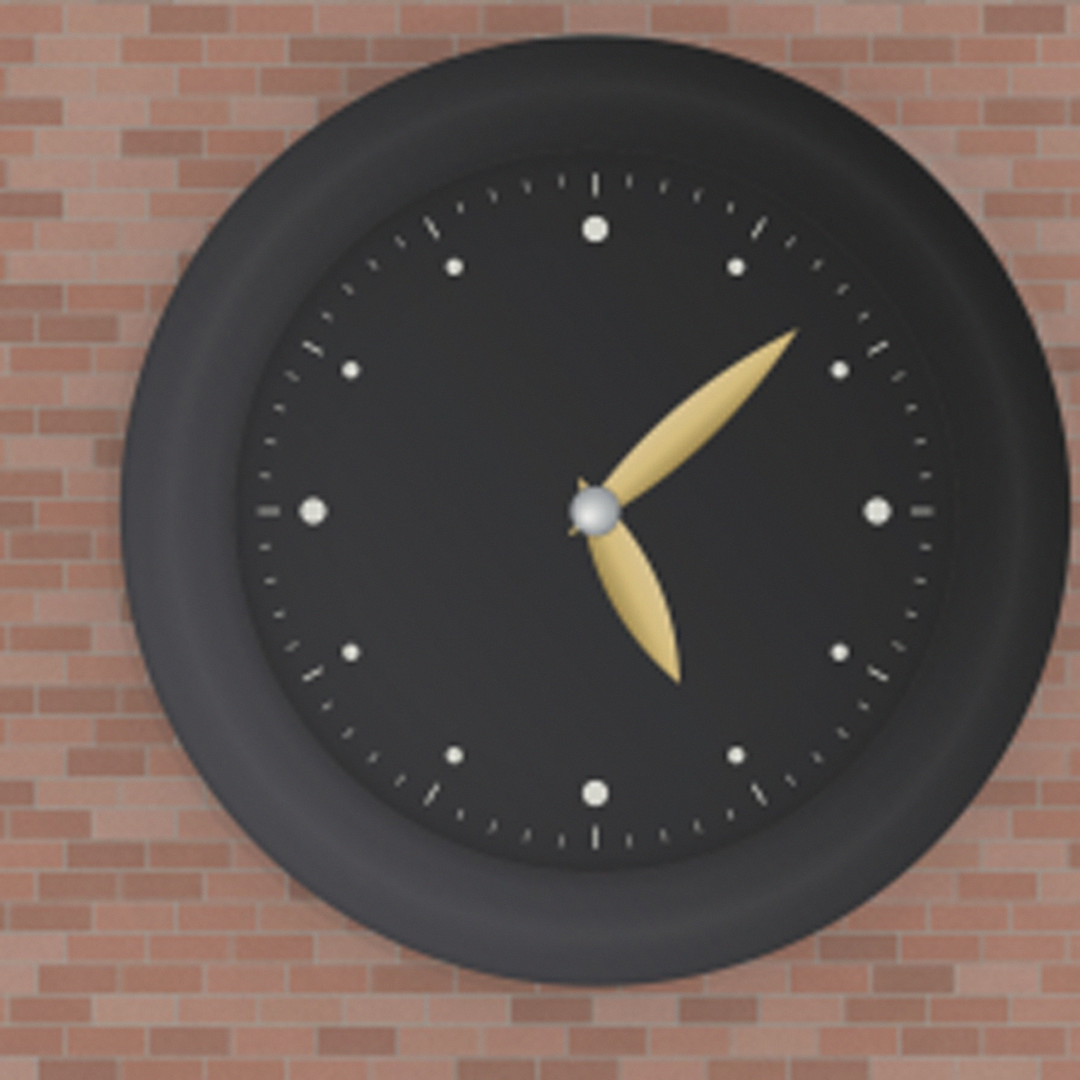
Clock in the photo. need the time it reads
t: 5:08
